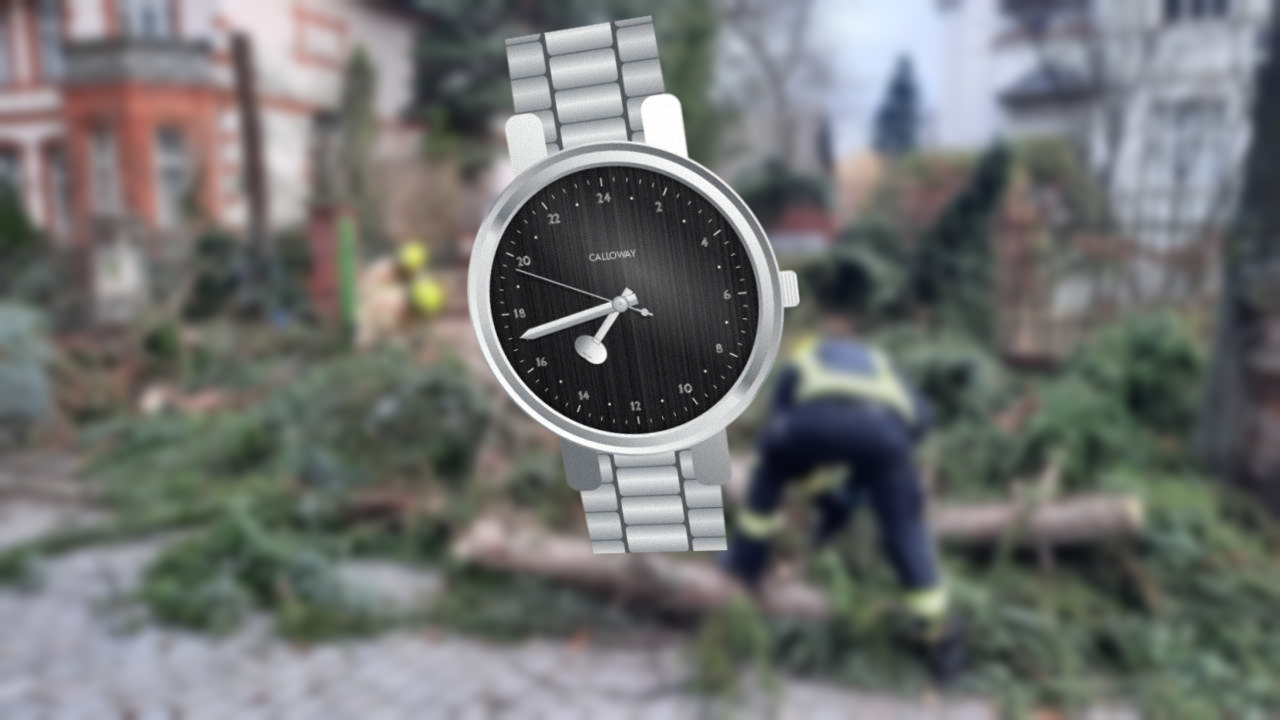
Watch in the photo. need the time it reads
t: 14:42:49
